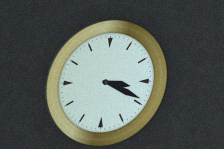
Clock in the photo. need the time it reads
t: 3:19
